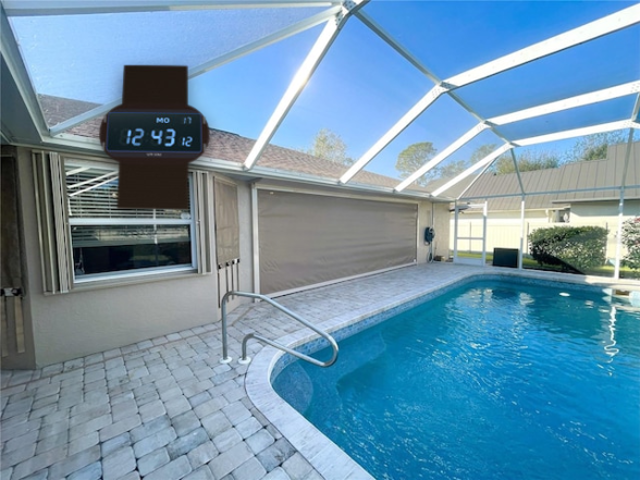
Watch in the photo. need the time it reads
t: 12:43:12
